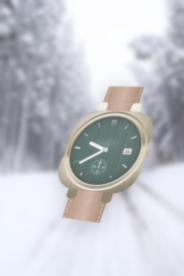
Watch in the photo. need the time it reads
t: 9:39
